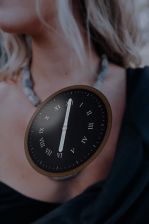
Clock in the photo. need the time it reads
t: 6:00
